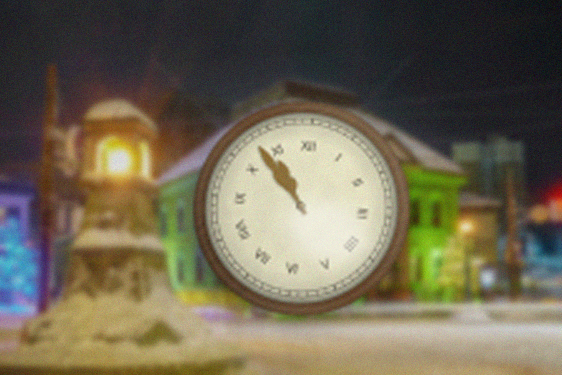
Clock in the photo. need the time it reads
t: 10:53
